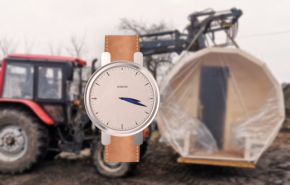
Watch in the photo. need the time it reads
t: 3:18
